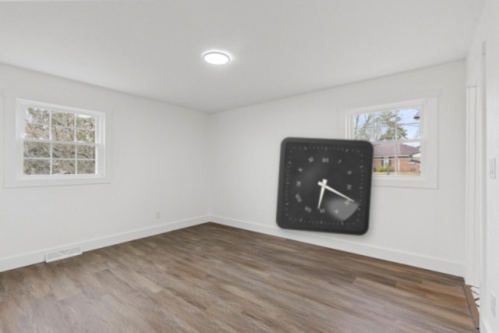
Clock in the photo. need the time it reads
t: 6:19
